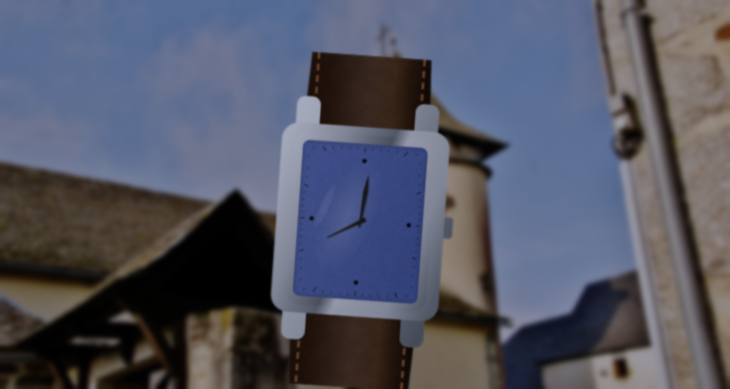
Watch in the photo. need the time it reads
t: 8:01
